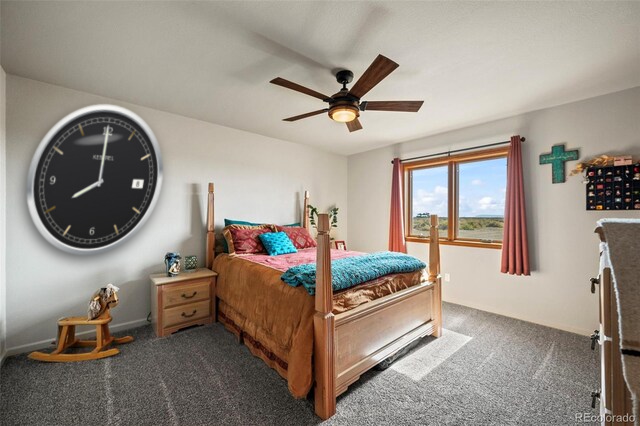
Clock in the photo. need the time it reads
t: 8:00
